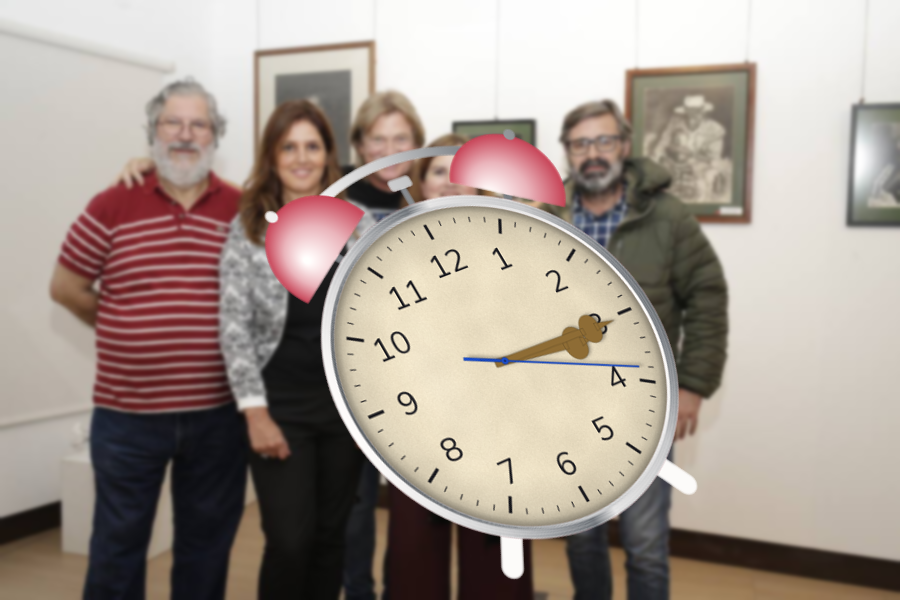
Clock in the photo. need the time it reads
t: 3:15:19
